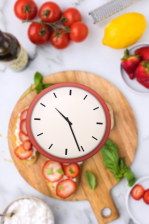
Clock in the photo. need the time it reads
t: 10:26
